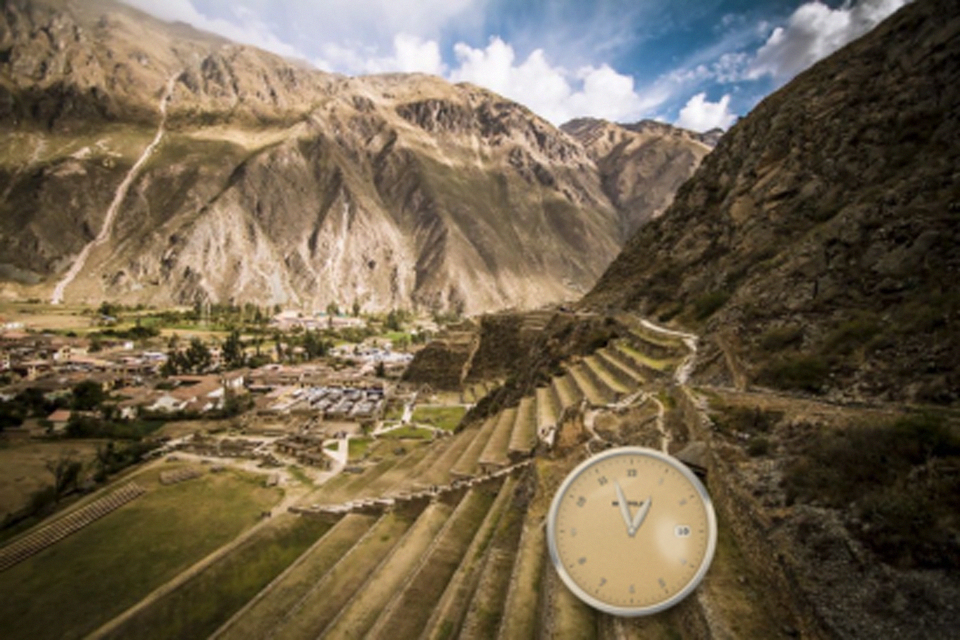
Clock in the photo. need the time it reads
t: 12:57
